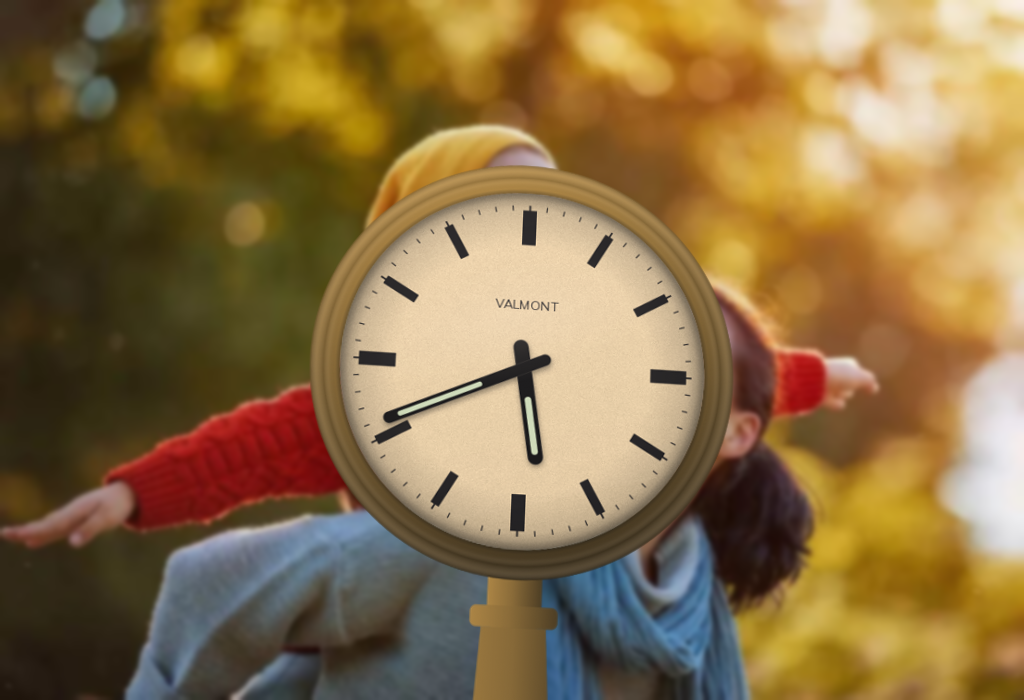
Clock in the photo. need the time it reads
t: 5:41
